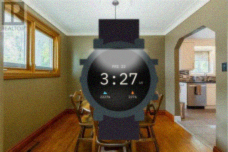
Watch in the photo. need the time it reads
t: 3:27
